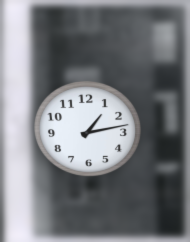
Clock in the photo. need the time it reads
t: 1:13
